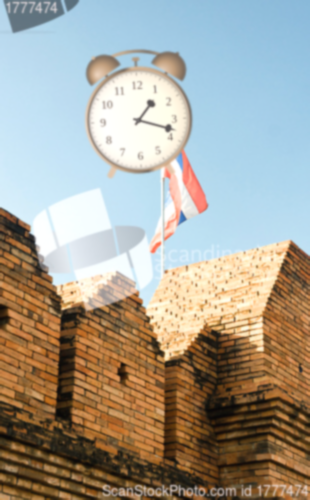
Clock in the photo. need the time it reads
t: 1:18
